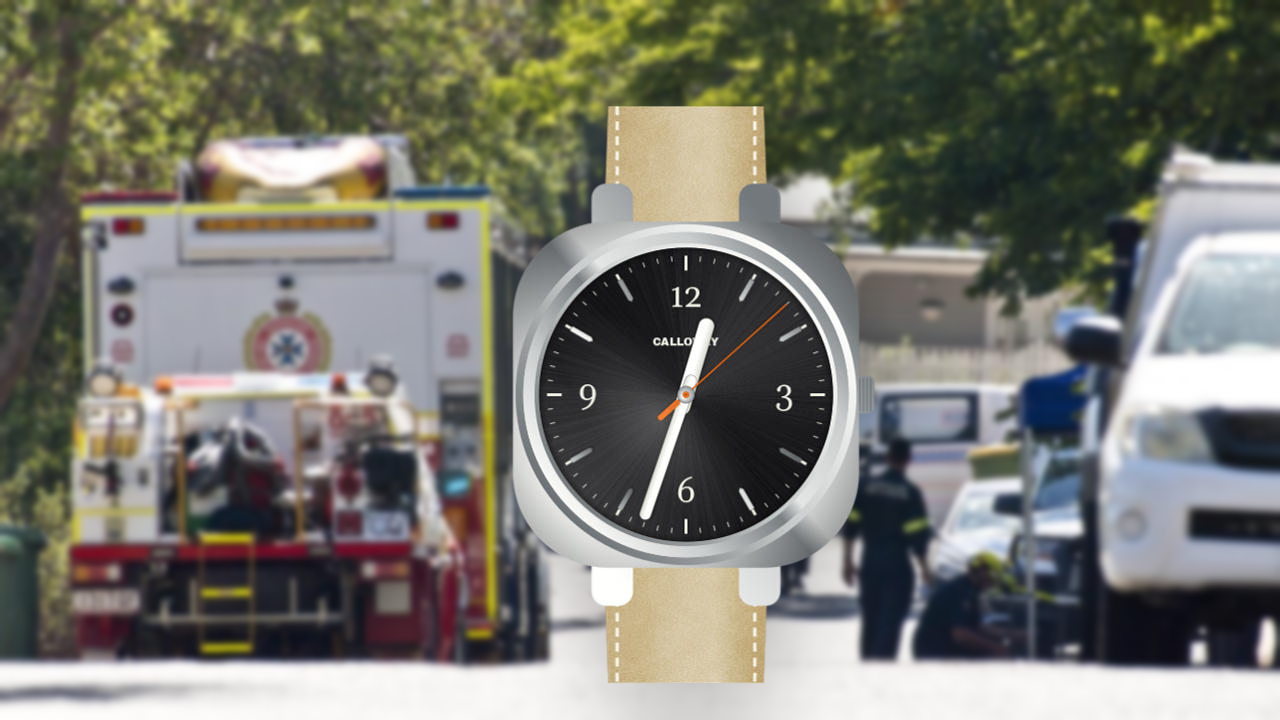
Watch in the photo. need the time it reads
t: 12:33:08
